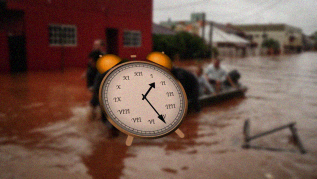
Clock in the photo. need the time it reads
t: 1:26
